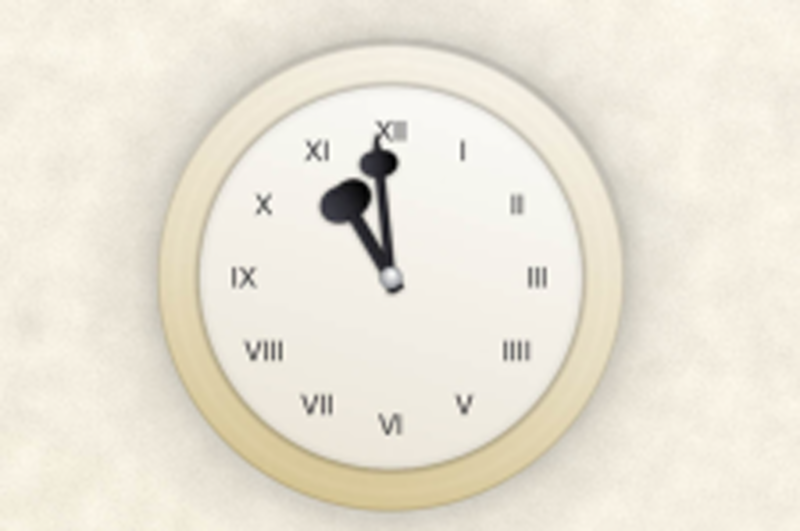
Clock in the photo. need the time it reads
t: 10:59
